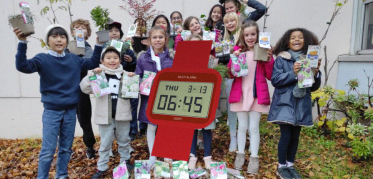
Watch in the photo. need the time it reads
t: 6:45
